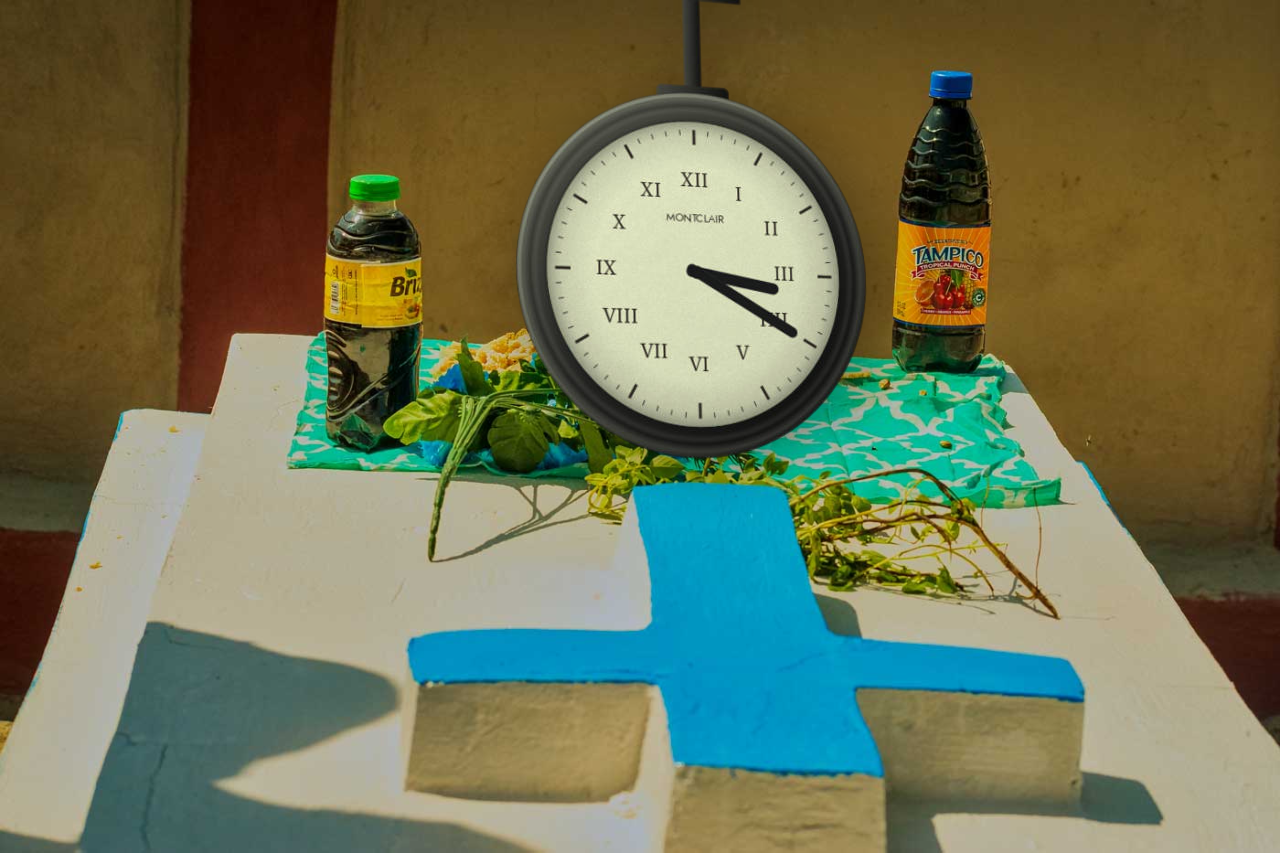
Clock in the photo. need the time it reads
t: 3:20
